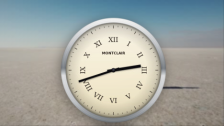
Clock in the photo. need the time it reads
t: 2:42
